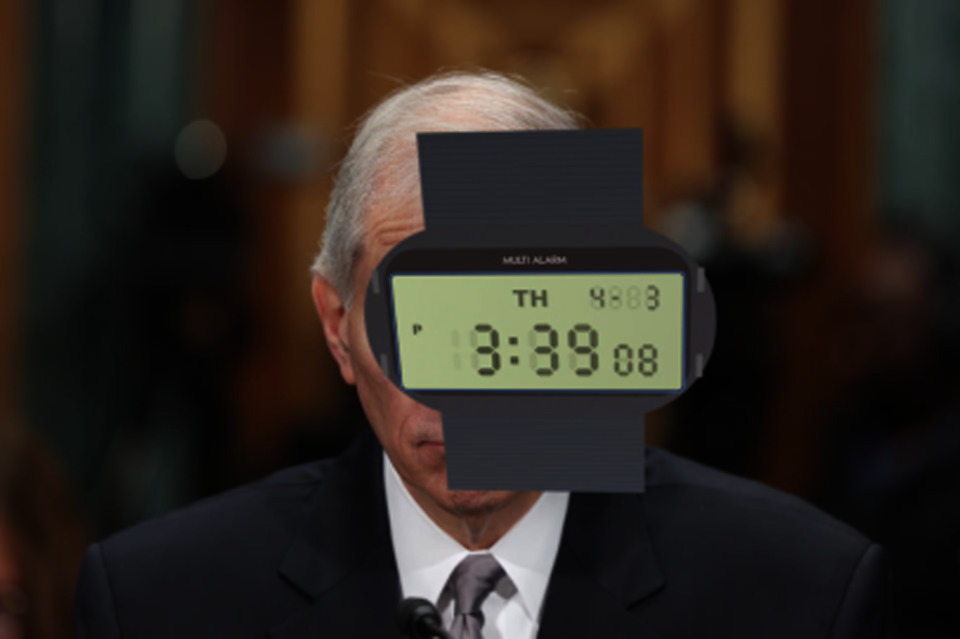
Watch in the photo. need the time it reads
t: 3:39:08
